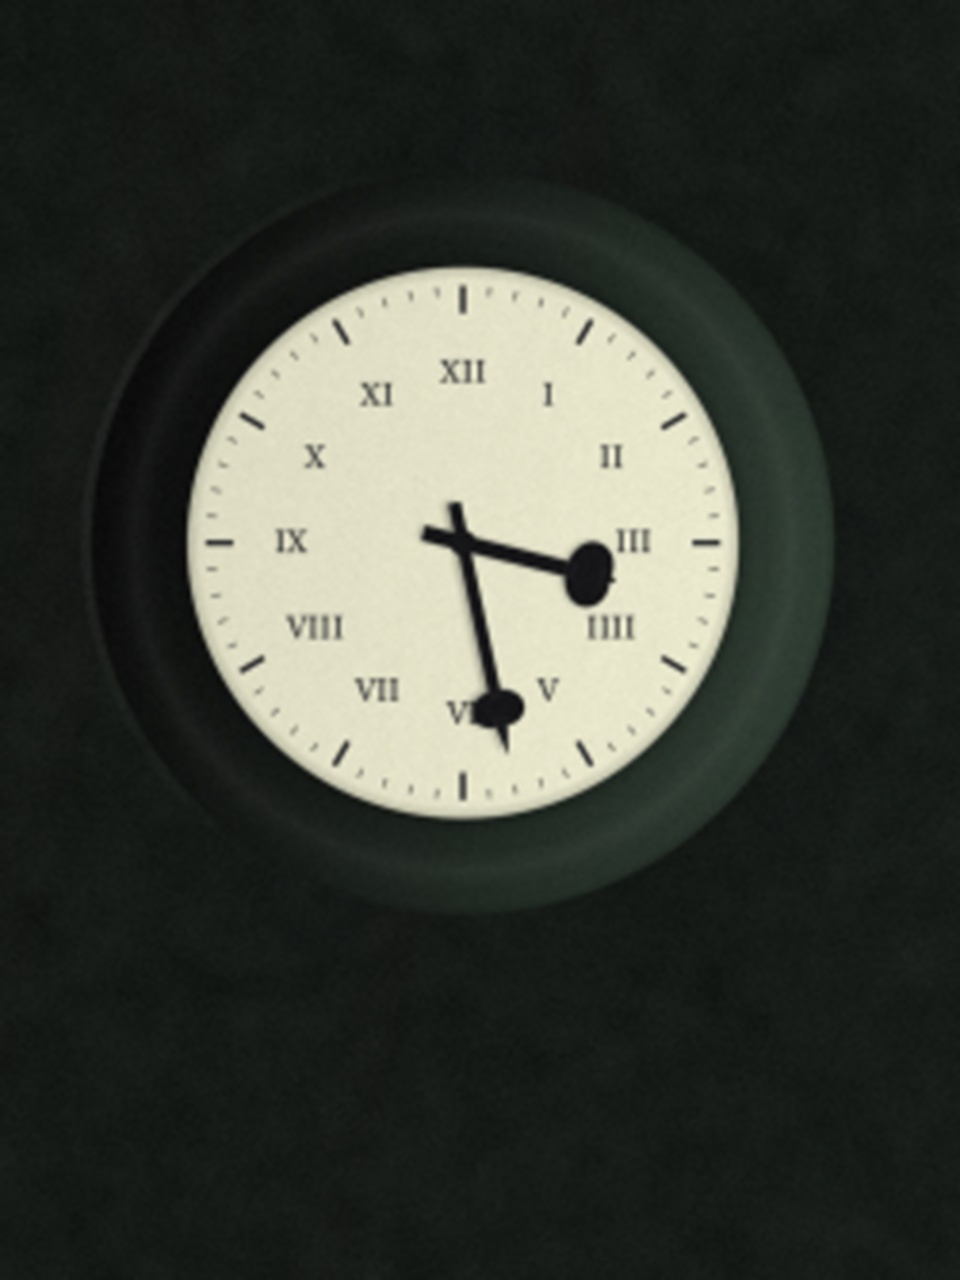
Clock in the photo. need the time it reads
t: 3:28
